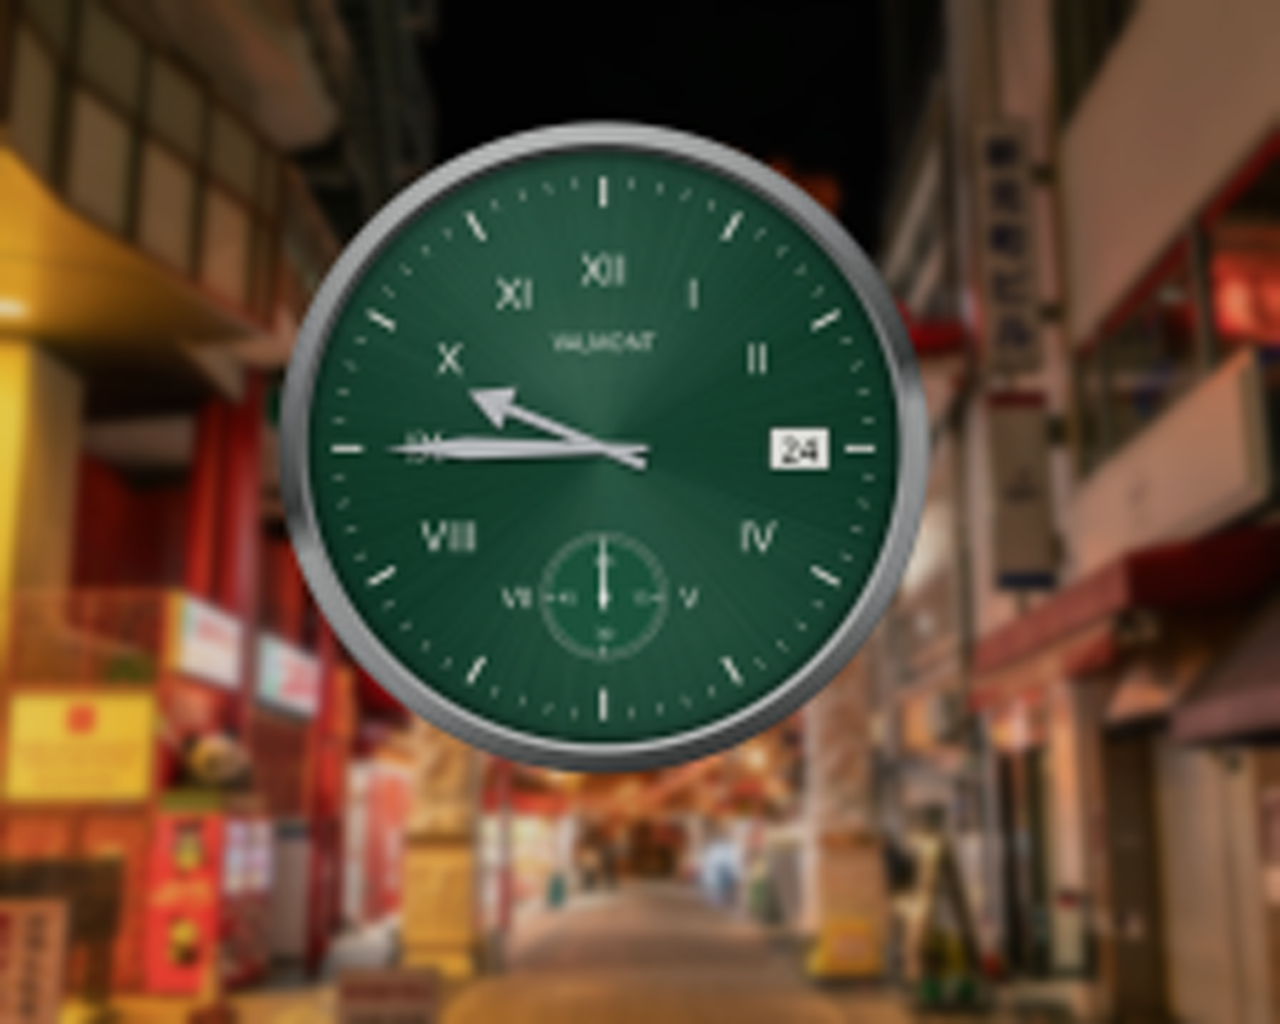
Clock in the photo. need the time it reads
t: 9:45
